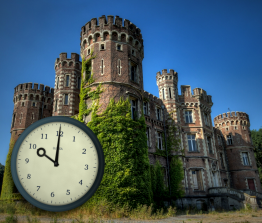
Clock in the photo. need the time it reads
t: 10:00
